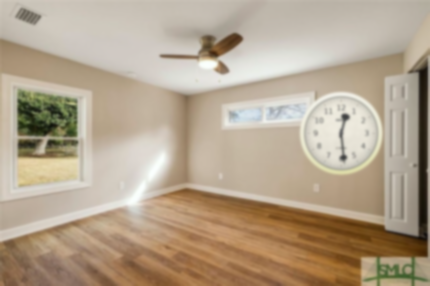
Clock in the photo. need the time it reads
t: 12:29
